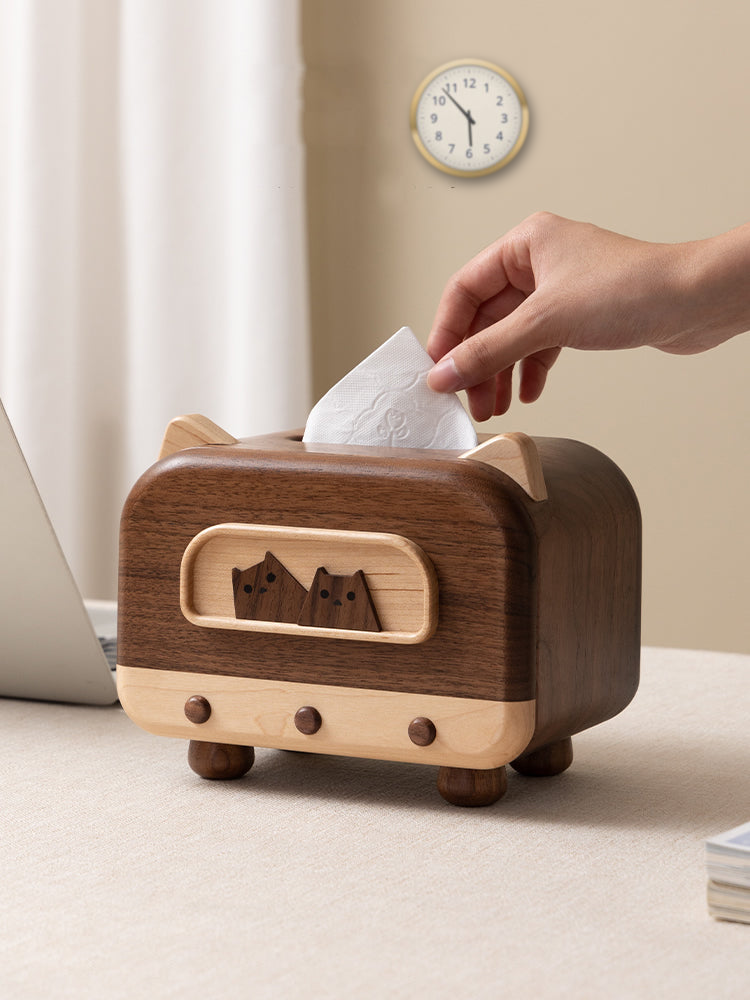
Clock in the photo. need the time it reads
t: 5:53
